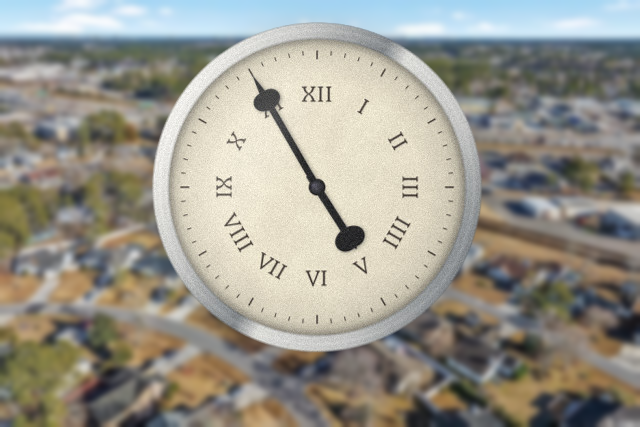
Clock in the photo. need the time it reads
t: 4:55
